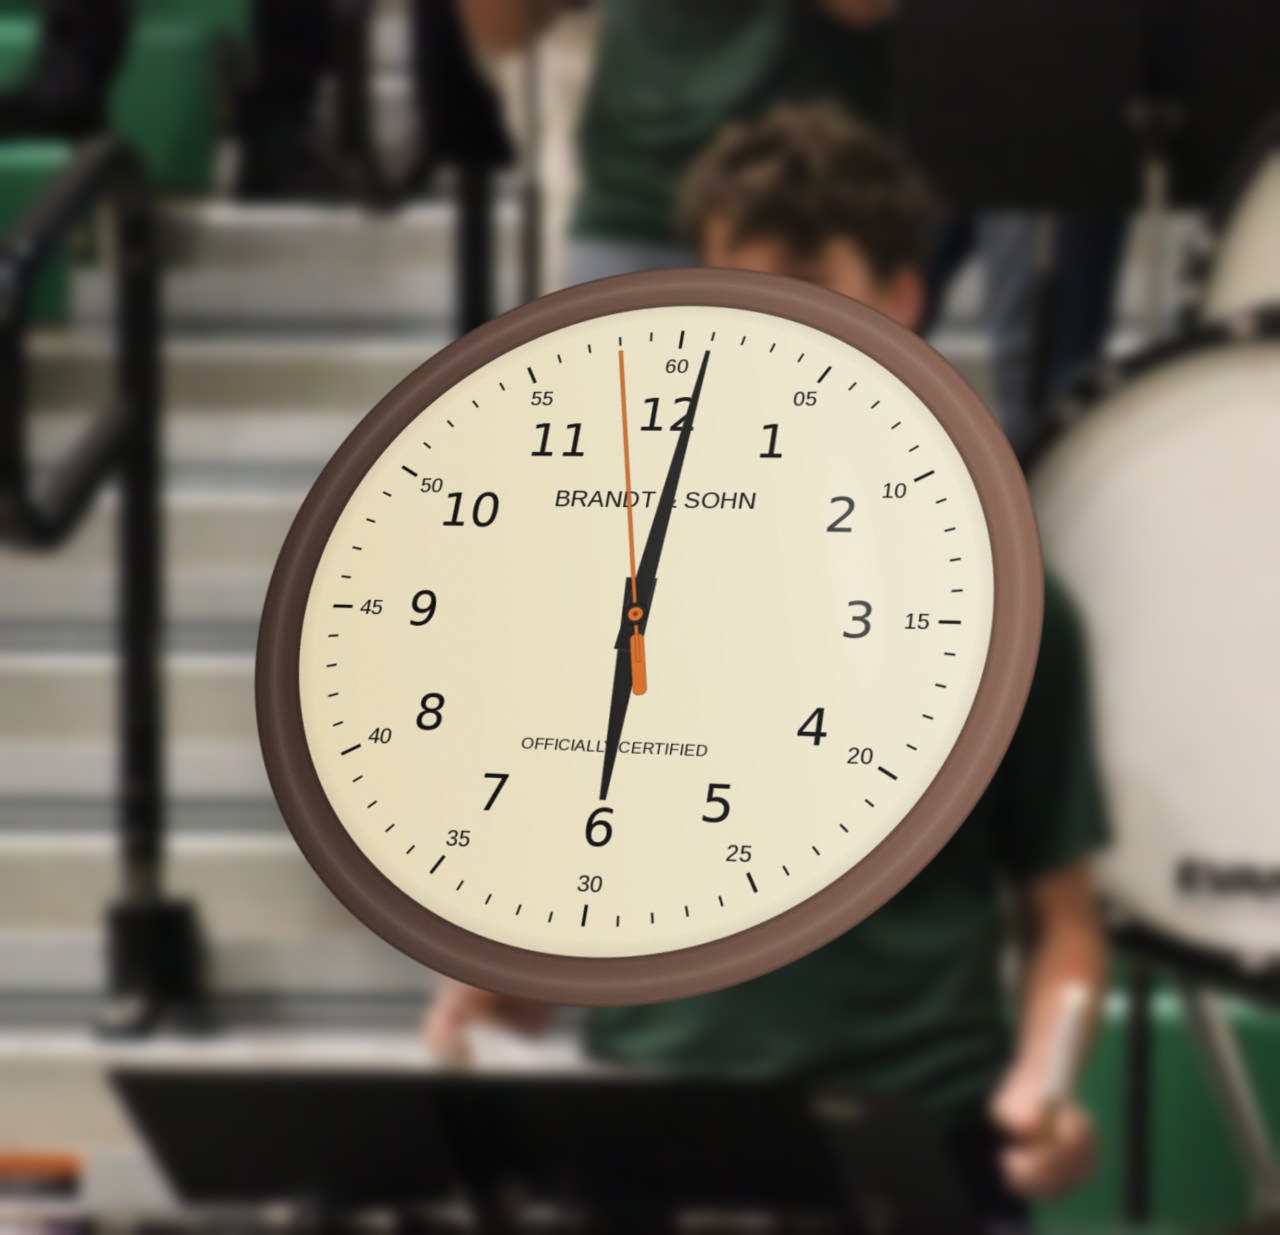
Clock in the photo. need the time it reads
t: 6:00:58
